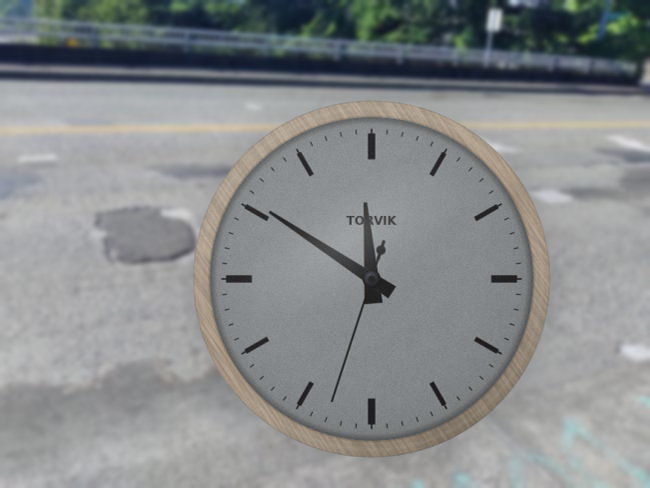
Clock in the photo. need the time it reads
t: 11:50:33
